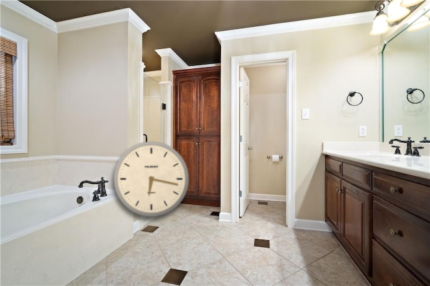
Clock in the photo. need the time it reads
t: 6:17
